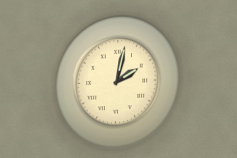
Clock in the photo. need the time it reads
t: 2:02
